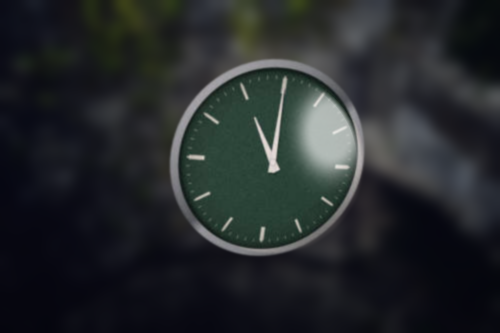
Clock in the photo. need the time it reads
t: 11:00
